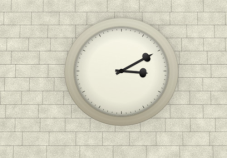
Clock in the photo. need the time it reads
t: 3:10
